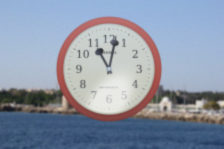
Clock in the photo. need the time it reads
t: 11:02
